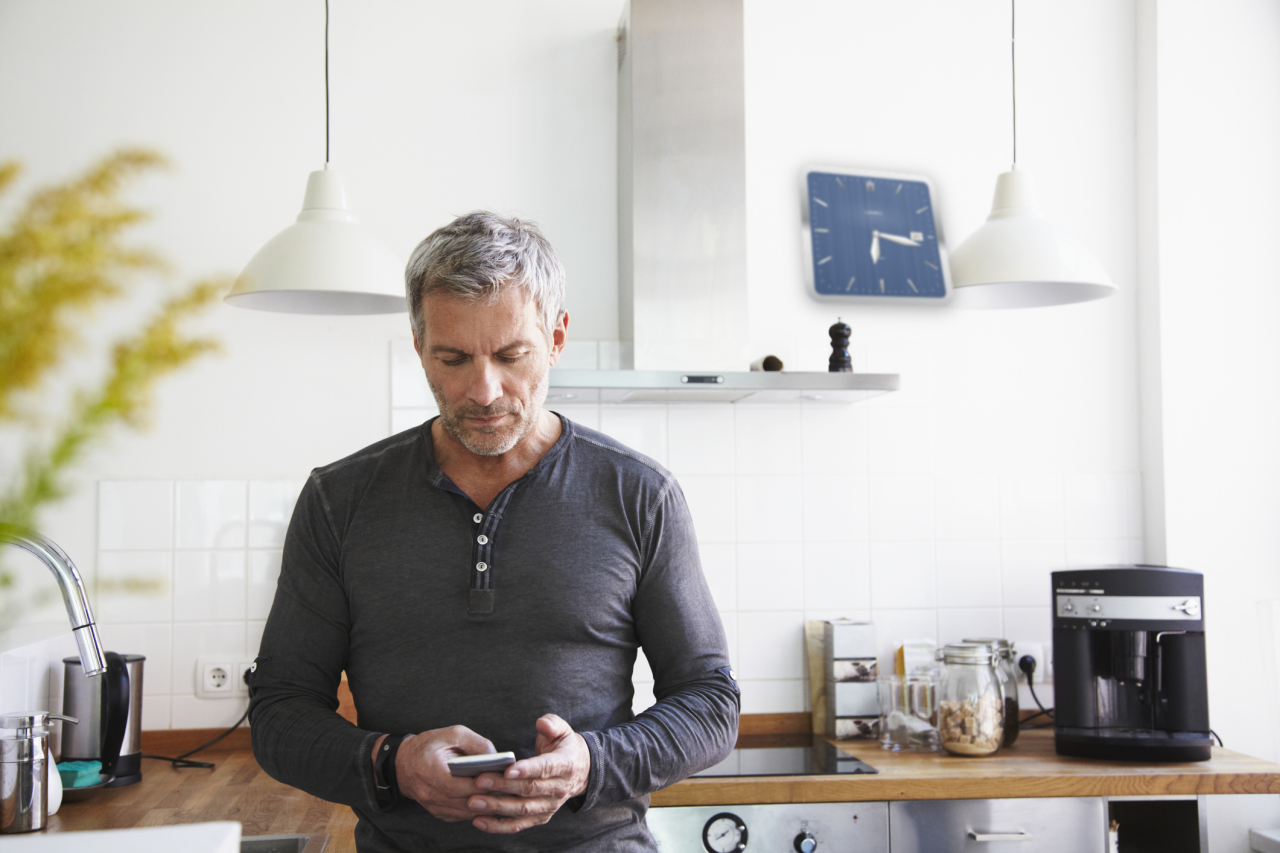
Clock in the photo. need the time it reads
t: 6:17
